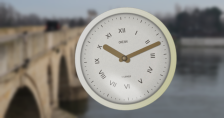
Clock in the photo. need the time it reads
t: 10:12
